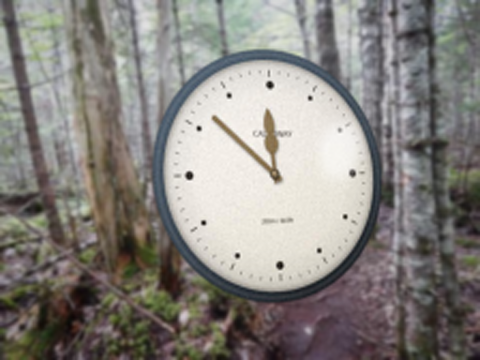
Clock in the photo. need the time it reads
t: 11:52
